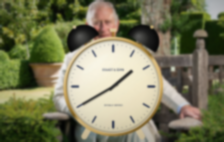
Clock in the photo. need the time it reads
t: 1:40
